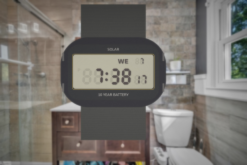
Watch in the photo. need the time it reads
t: 7:38:17
